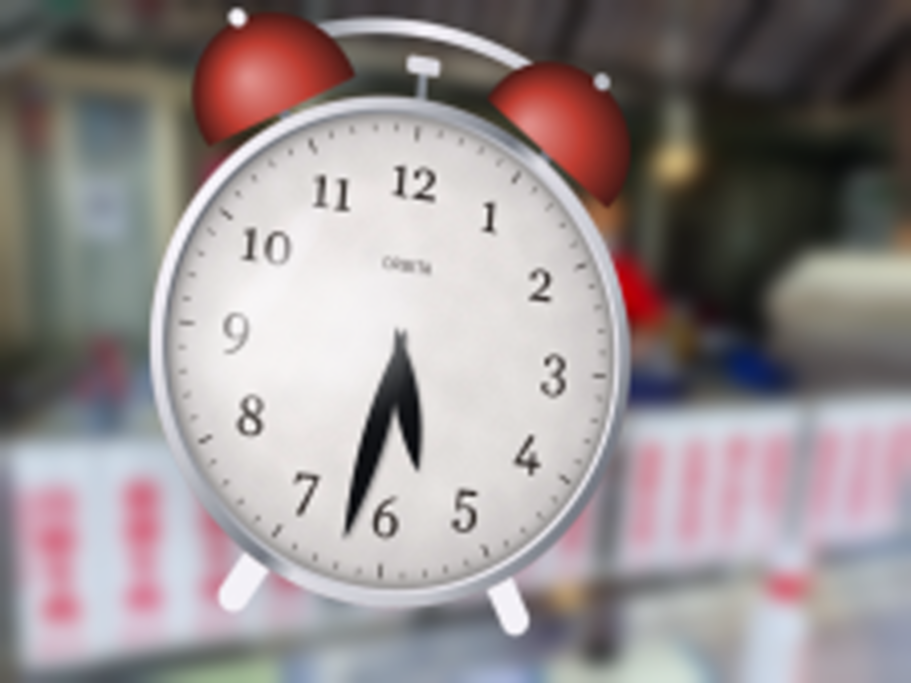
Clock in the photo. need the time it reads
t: 5:32
